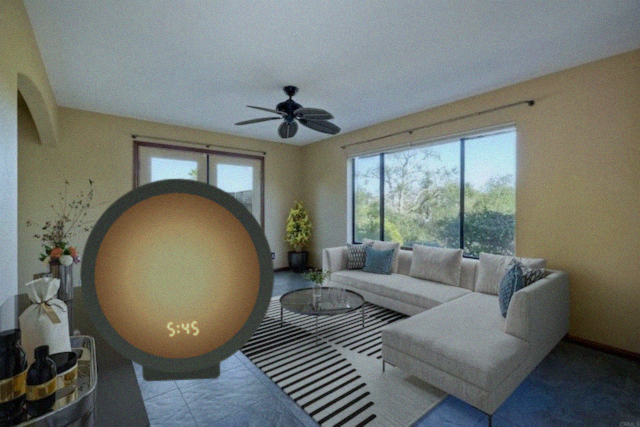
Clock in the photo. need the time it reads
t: 5:45
